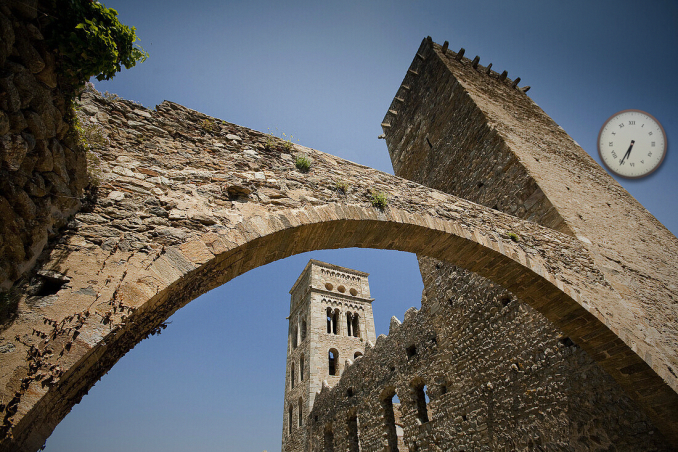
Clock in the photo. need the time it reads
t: 6:35
